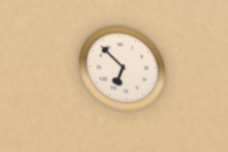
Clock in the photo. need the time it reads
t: 6:53
